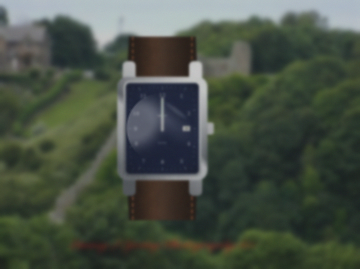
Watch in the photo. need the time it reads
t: 12:00
